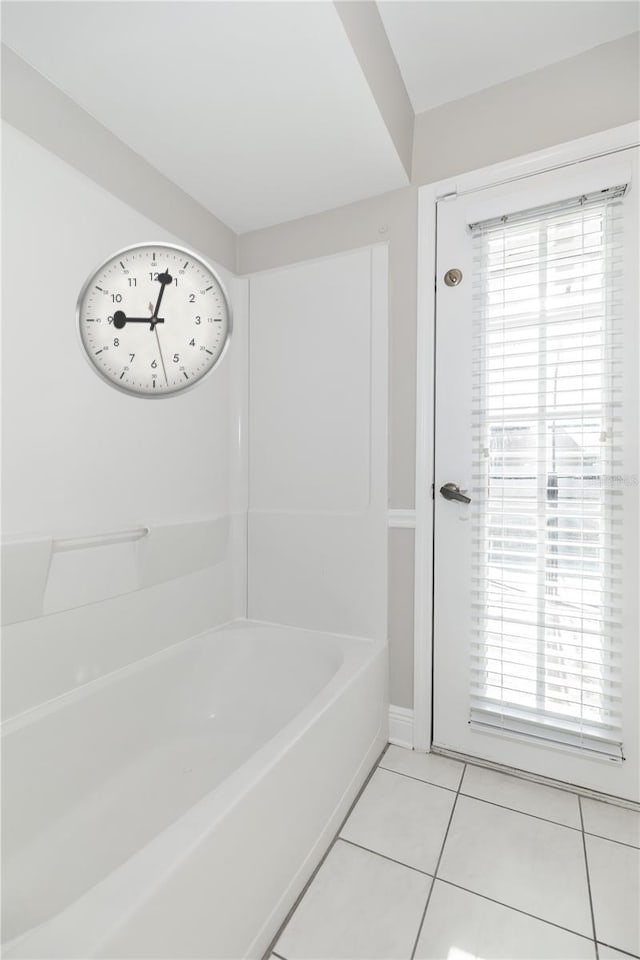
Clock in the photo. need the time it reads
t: 9:02:28
